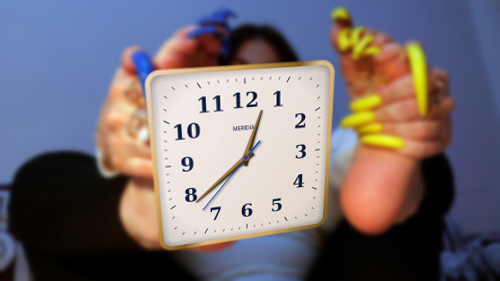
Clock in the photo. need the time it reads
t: 12:38:37
